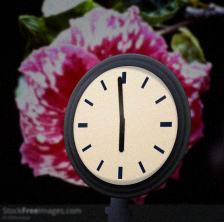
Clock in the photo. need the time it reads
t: 5:59
